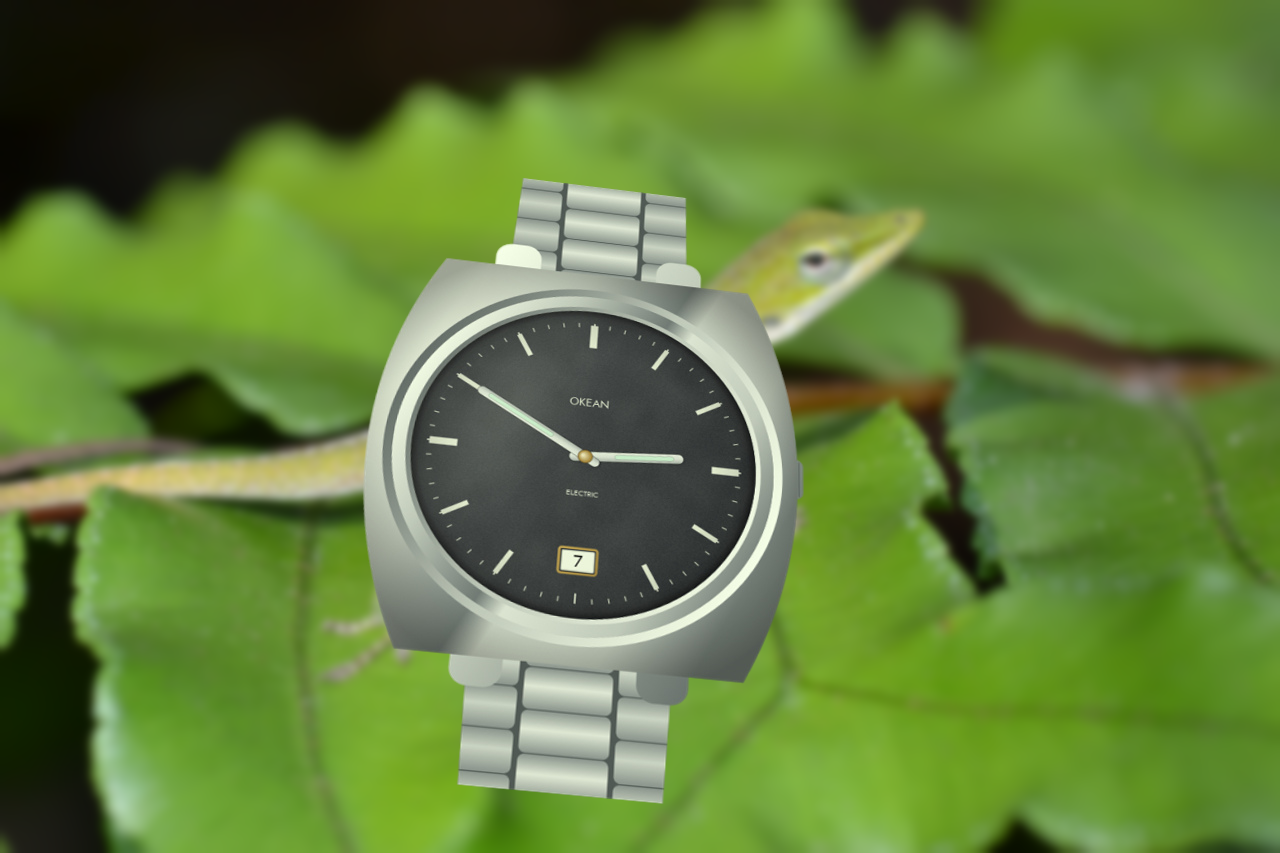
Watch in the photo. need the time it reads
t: 2:50
